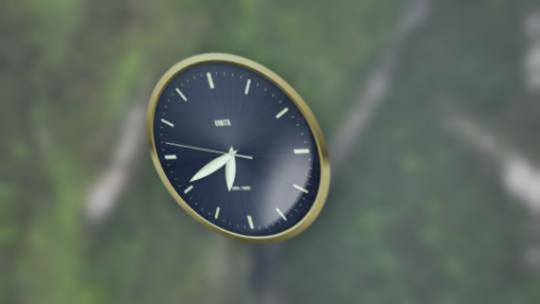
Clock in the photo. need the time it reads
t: 6:40:47
